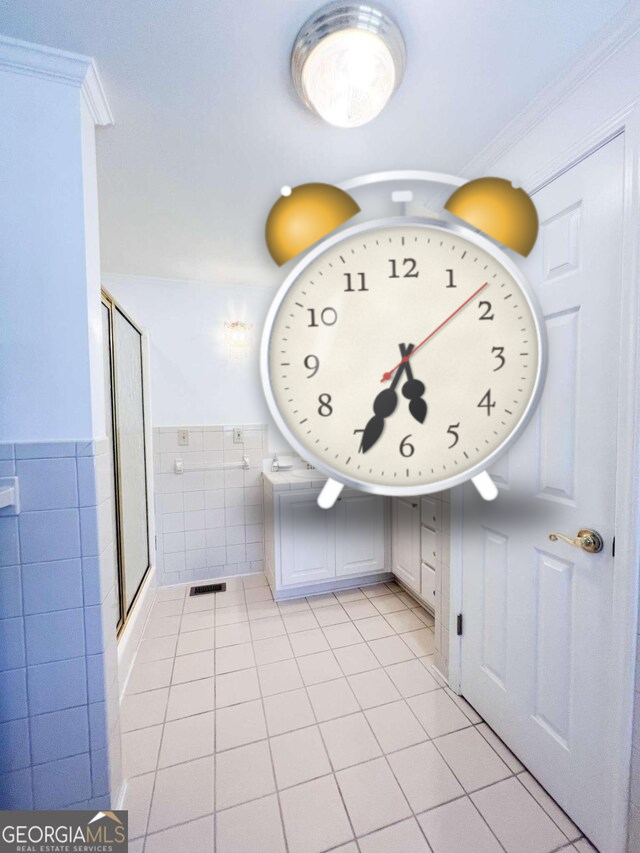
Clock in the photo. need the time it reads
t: 5:34:08
